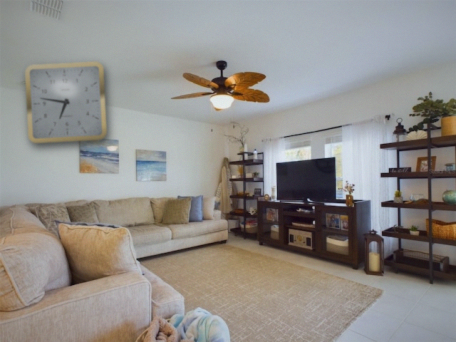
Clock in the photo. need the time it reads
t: 6:47
